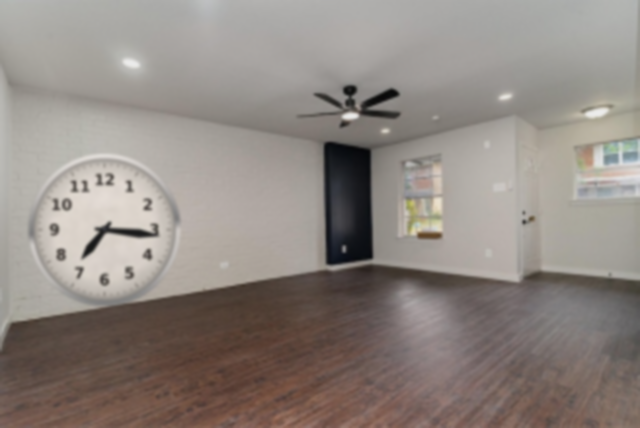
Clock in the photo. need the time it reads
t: 7:16
